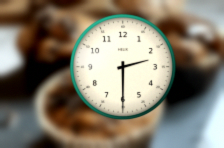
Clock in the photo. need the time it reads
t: 2:30
